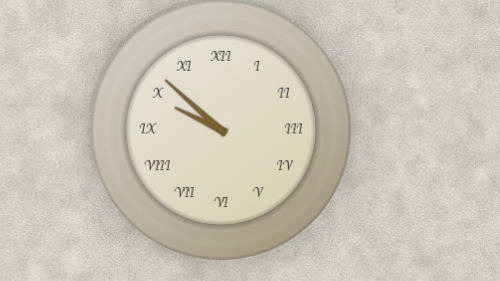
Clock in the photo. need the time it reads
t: 9:52
